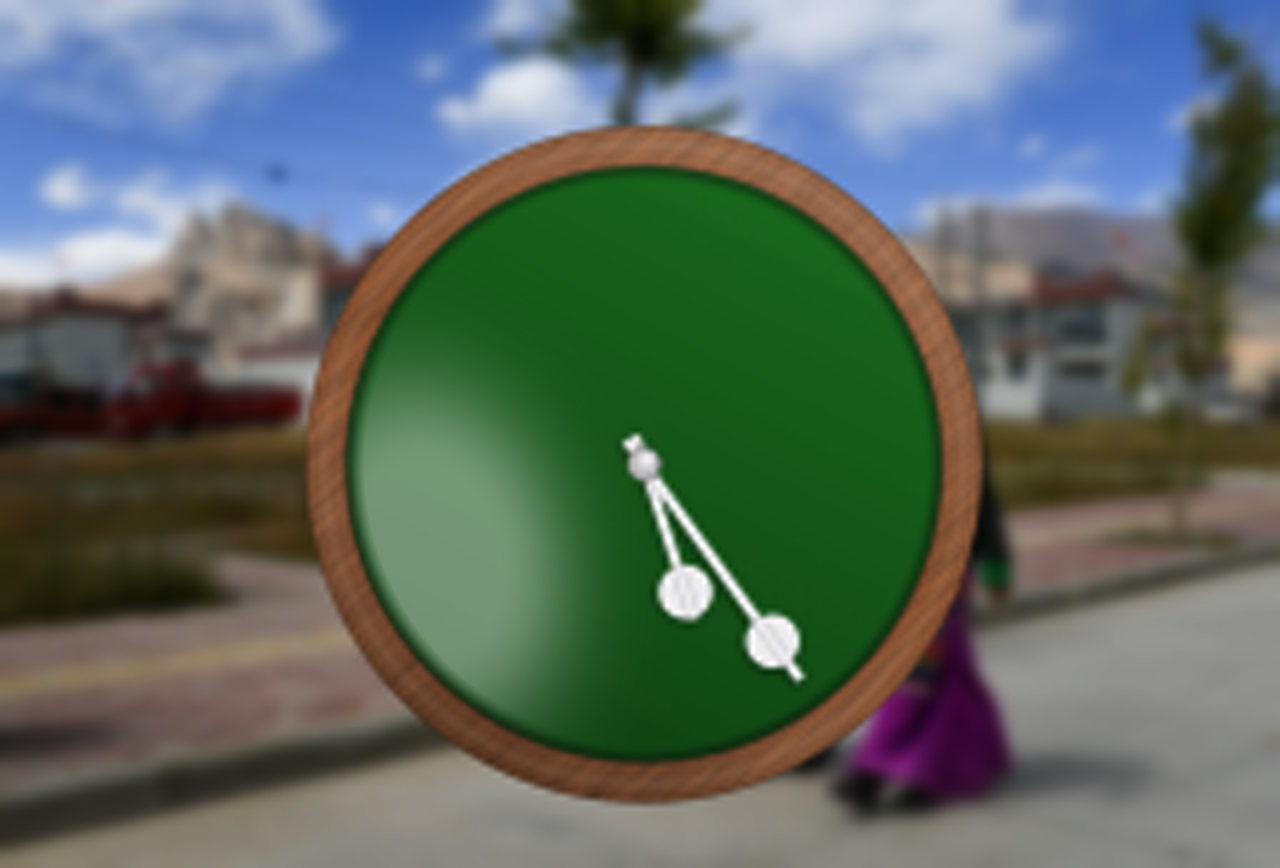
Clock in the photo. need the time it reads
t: 5:24
